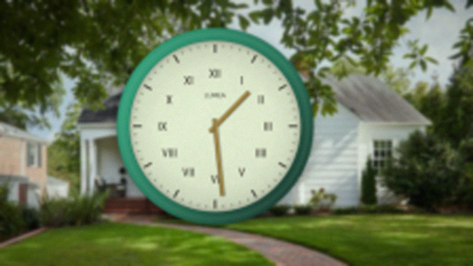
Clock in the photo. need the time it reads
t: 1:29
